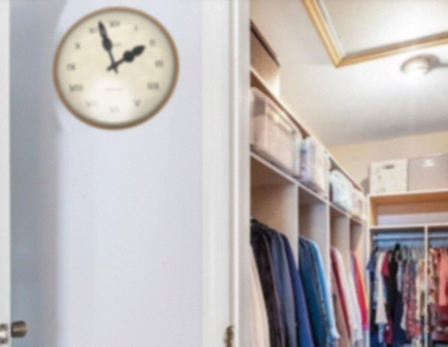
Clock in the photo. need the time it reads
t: 1:57
